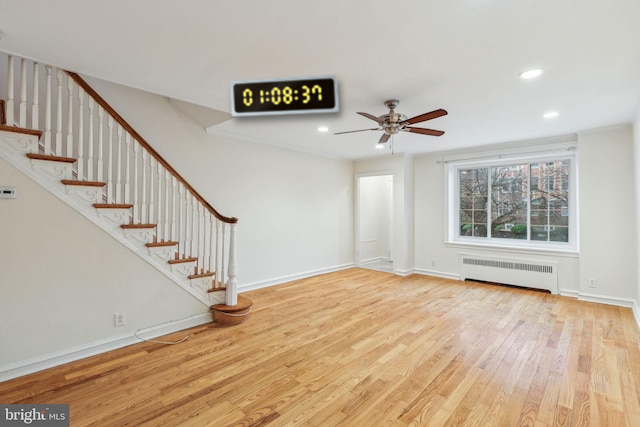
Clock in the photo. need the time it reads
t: 1:08:37
